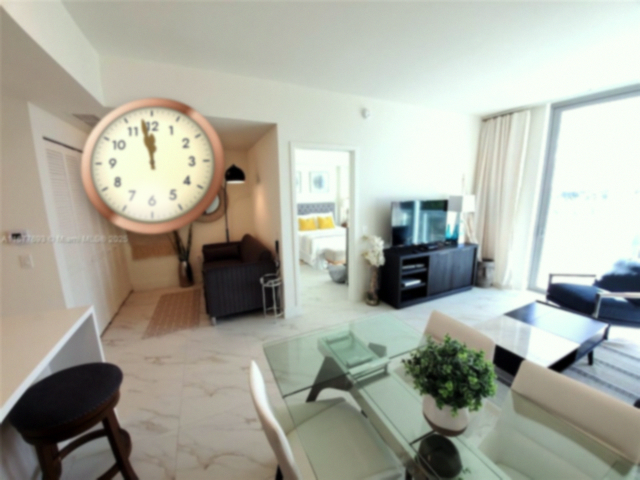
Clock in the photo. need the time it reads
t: 11:58
